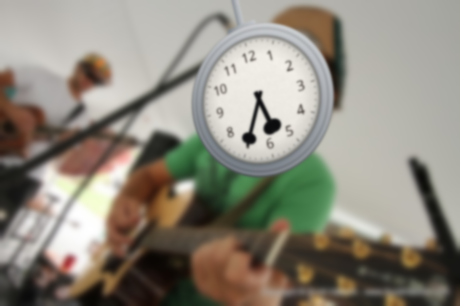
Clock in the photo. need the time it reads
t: 5:35
